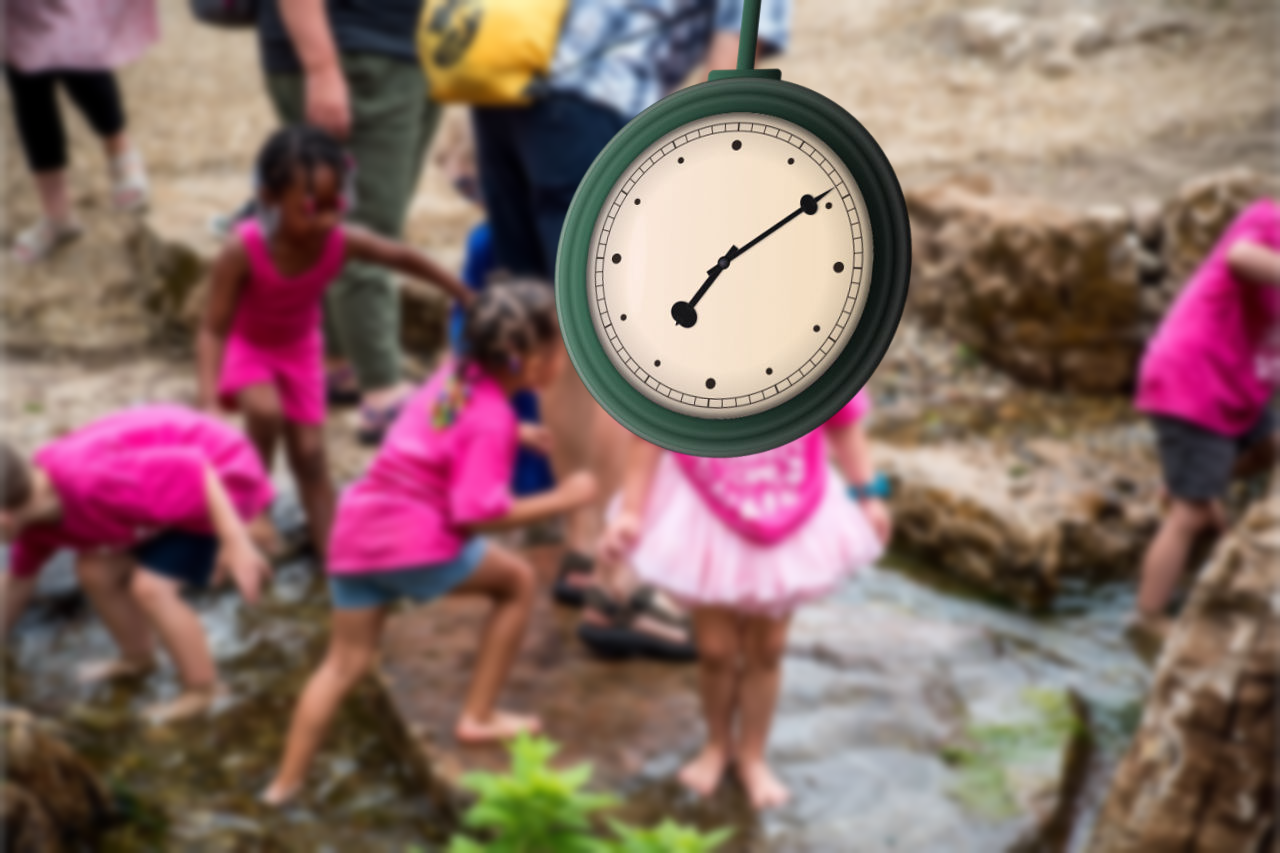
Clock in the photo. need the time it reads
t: 7:09
